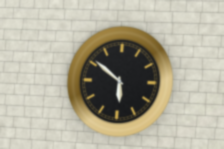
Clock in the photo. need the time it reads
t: 5:51
